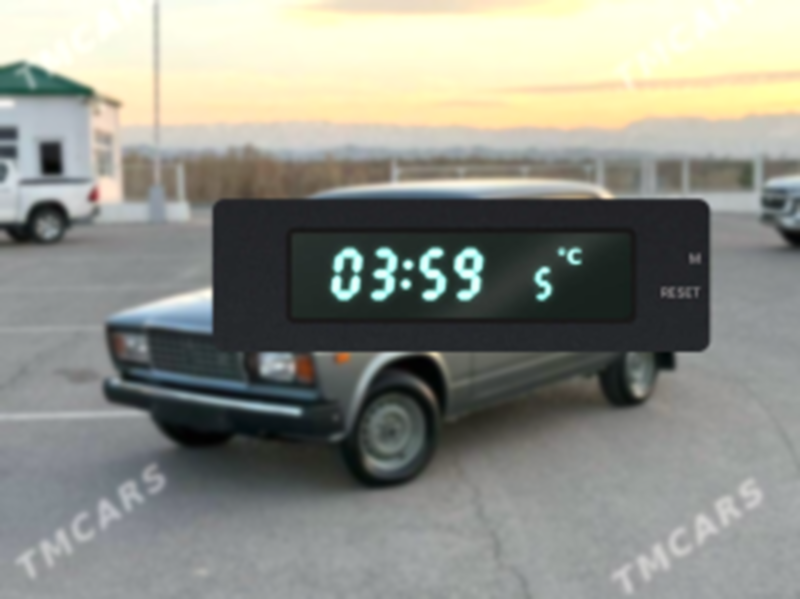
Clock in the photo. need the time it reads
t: 3:59
